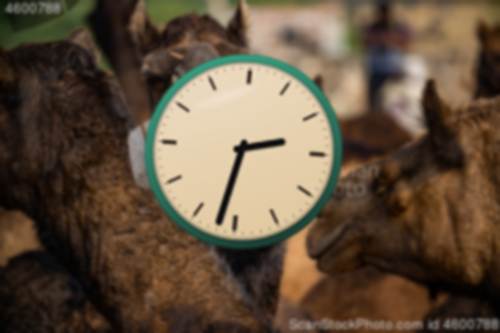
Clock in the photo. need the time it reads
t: 2:32
